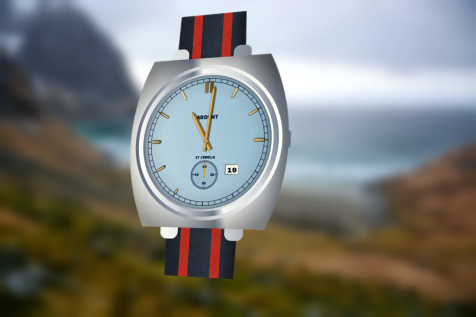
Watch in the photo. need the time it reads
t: 11:01
